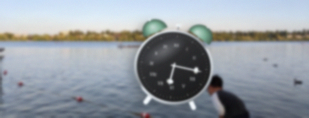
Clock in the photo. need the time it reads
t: 6:16
